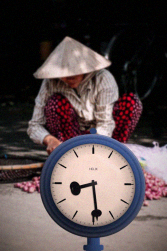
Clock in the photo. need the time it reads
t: 8:29
